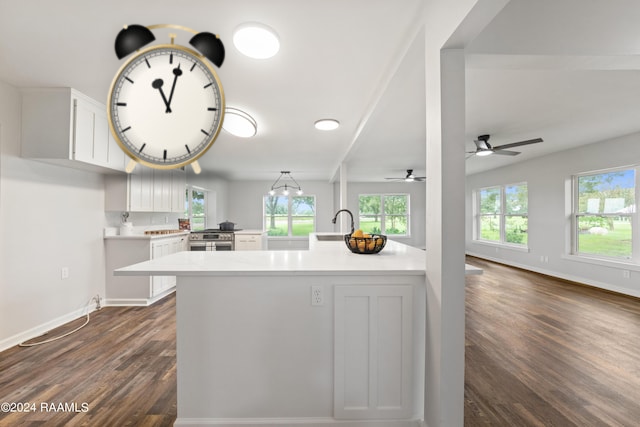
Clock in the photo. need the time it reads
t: 11:02
